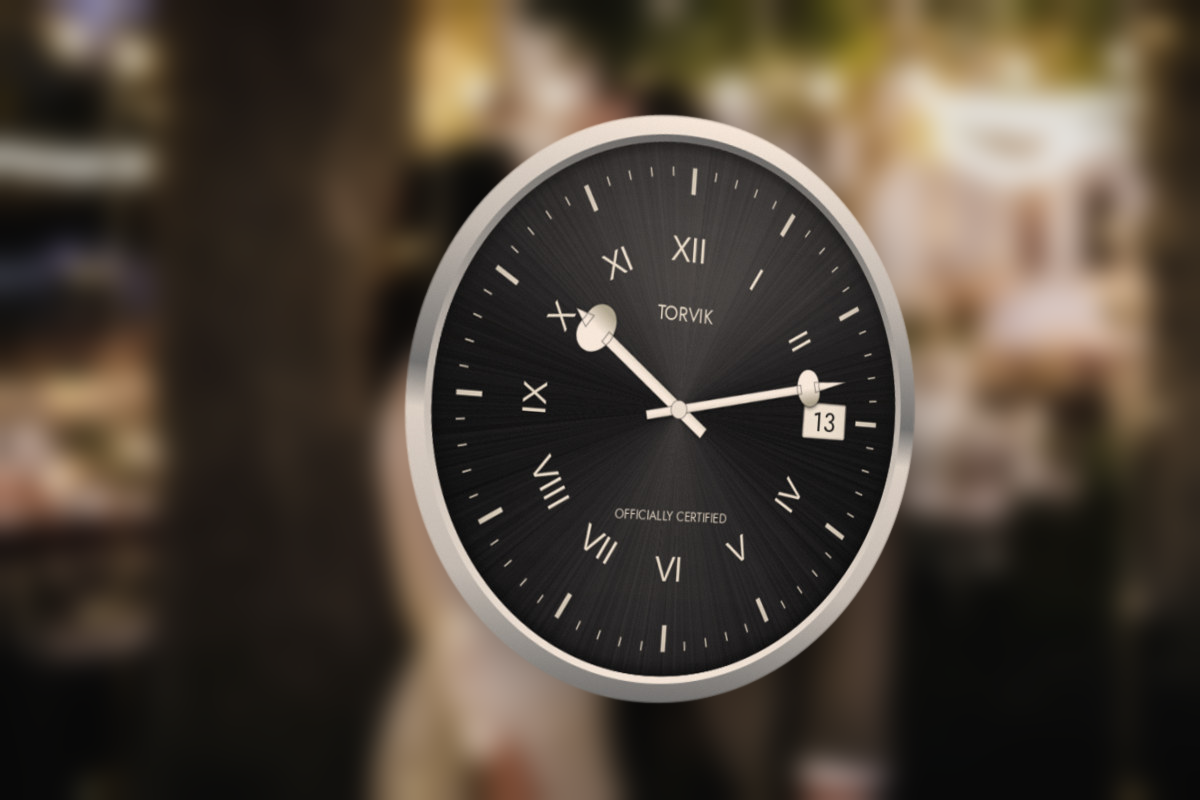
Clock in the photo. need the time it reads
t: 10:13
